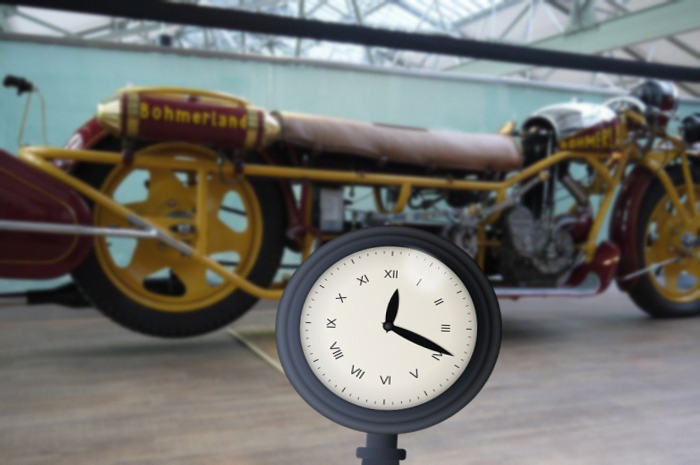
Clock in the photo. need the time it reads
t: 12:19
